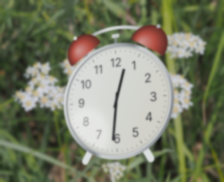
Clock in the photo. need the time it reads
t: 12:31
